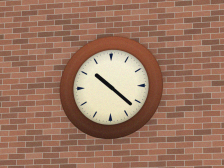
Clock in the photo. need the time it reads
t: 10:22
